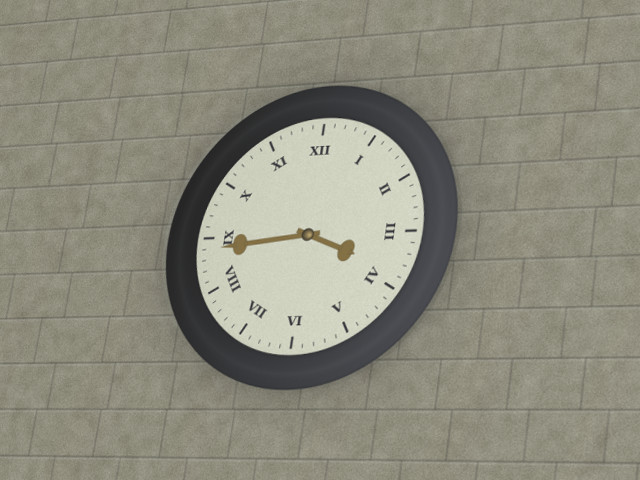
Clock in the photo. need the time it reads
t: 3:44
